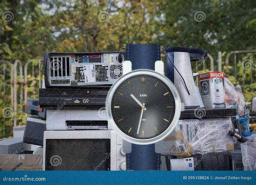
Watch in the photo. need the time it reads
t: 10:32
